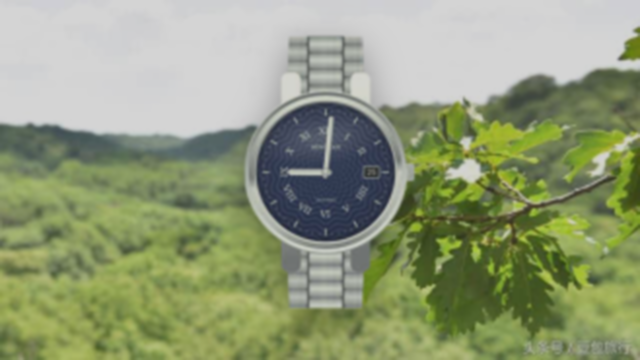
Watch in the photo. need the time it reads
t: 9:01
